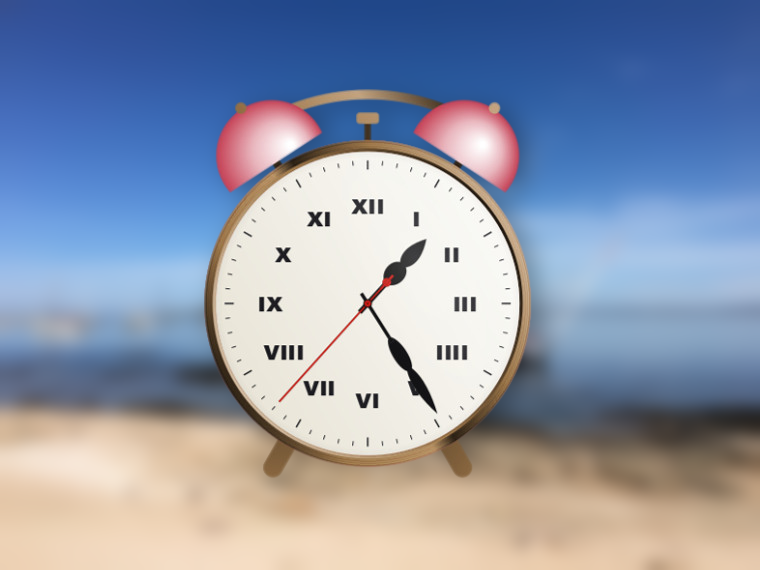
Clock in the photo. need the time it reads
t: 1:24:37
